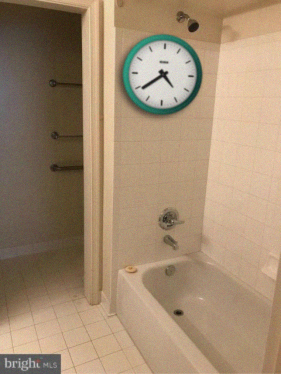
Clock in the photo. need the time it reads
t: 4:39
